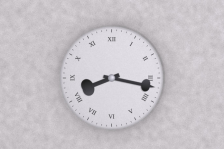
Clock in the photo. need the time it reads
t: 8:17
